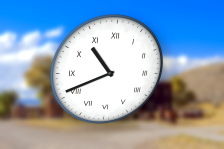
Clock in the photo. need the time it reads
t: 10:41
